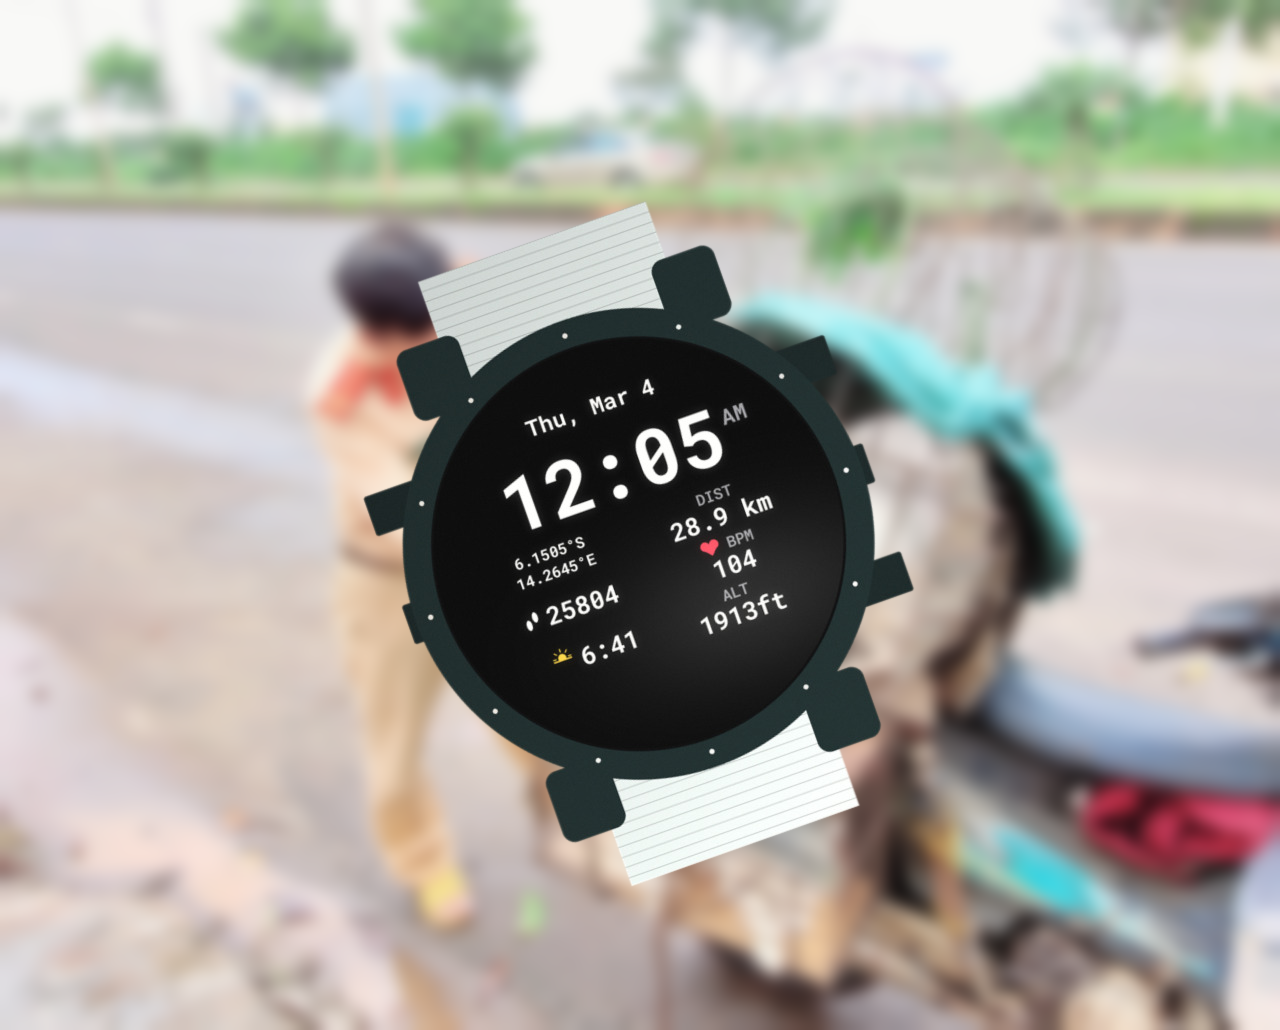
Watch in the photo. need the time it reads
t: 12:05
